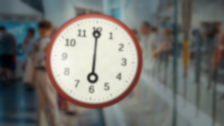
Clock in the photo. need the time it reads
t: 6:00
